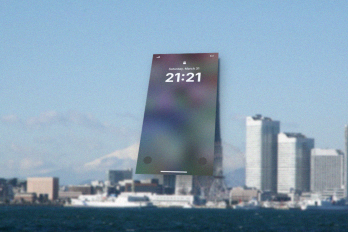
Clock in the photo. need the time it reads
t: 21:21
